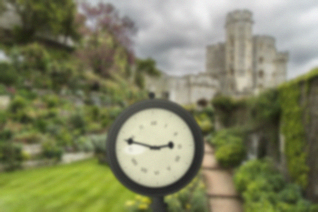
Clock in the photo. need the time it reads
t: 2:48
